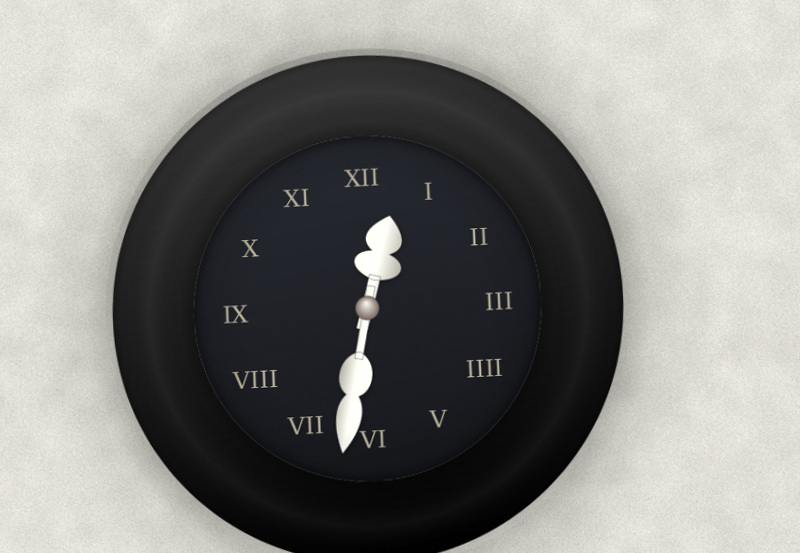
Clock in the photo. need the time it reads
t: 12:32
